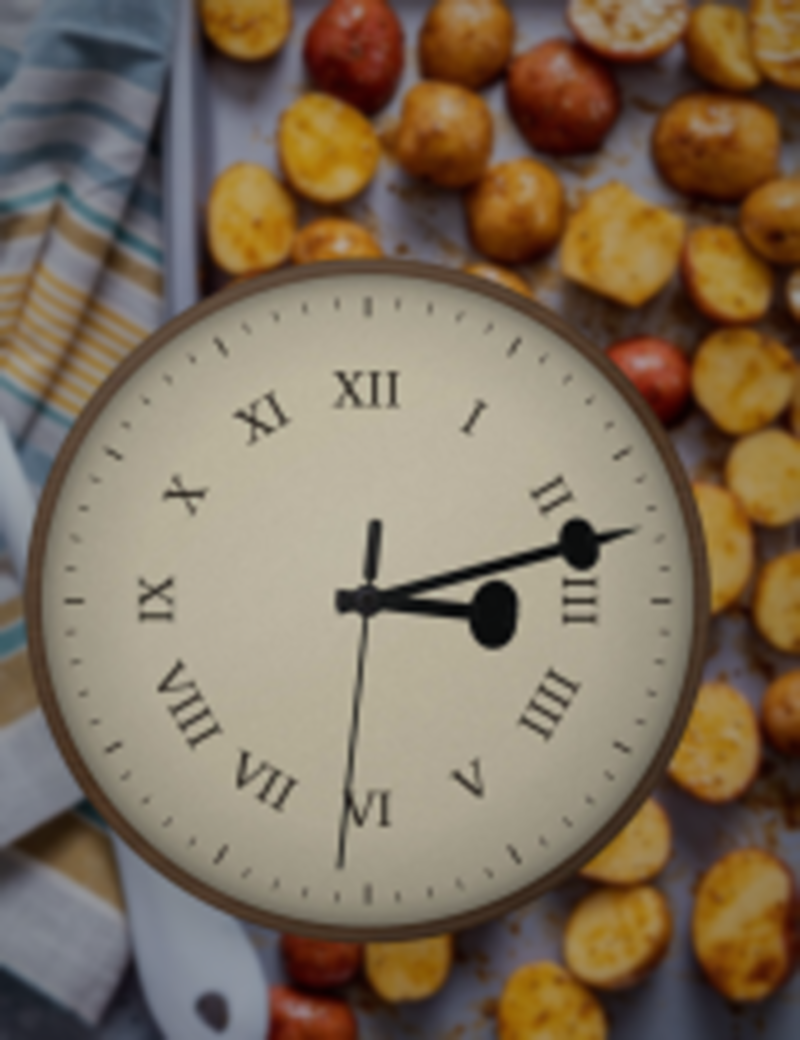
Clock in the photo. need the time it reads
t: 3:12:31
